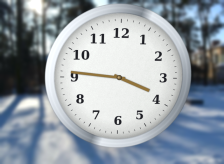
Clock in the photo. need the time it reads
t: 3:46
